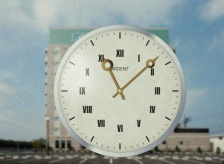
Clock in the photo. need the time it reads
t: 11:08
